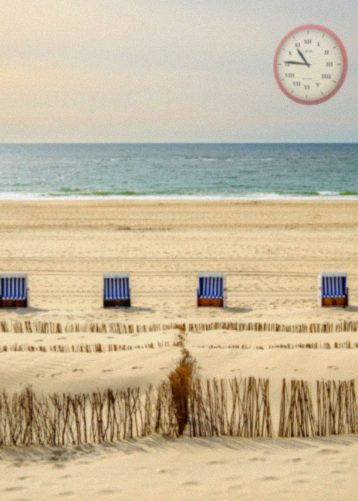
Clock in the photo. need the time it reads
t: 10:46
